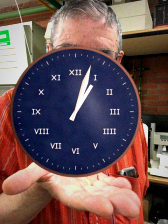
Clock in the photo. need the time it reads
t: 1:03
